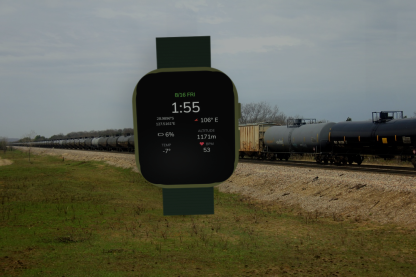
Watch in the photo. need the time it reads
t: 1:55
